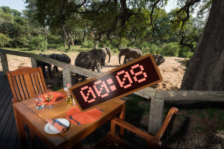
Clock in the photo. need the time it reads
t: 0:08
